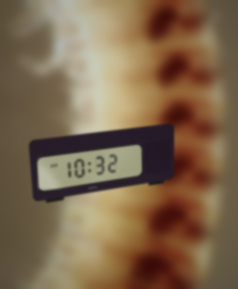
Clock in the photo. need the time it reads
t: 10:32
